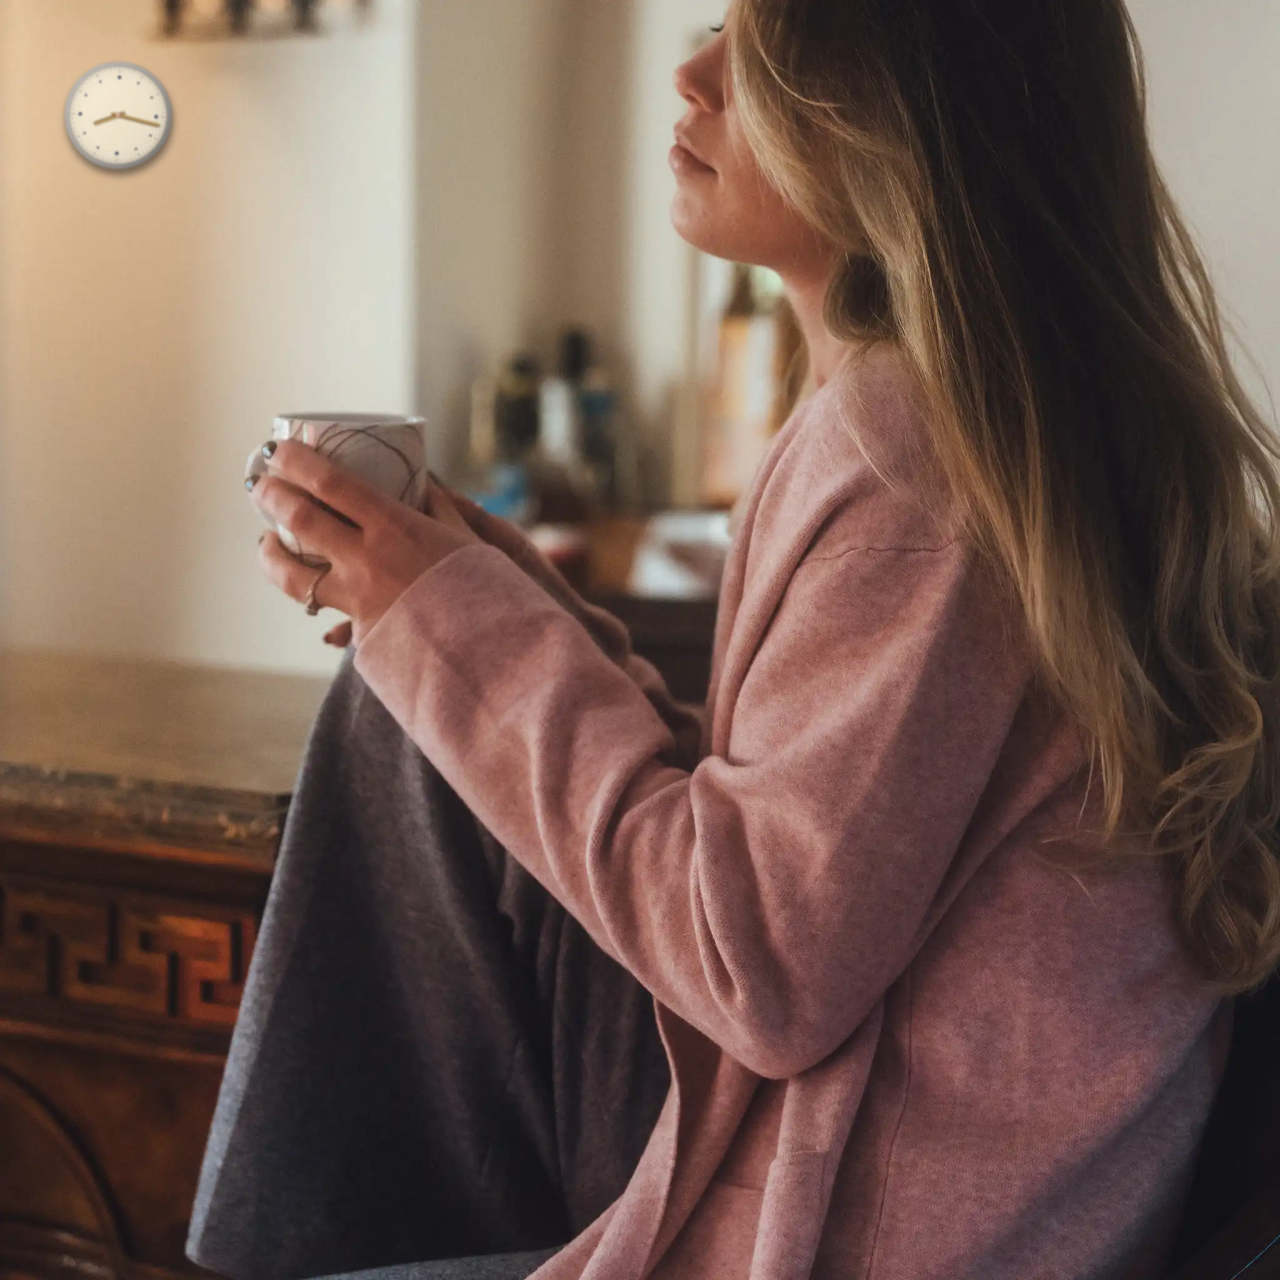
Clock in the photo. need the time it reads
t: 8:17
